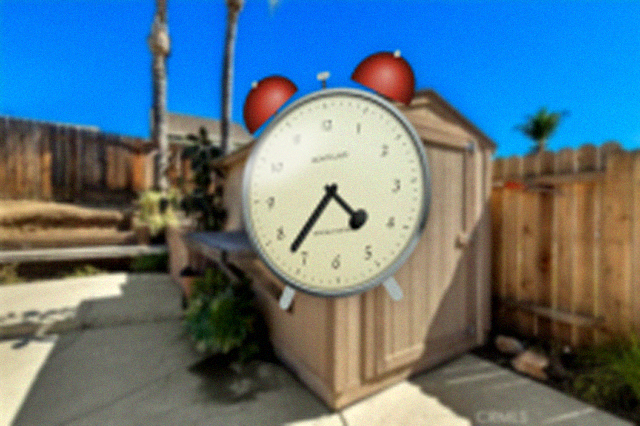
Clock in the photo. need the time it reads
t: 4:37
